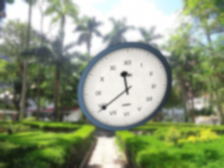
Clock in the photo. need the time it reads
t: 11:39
